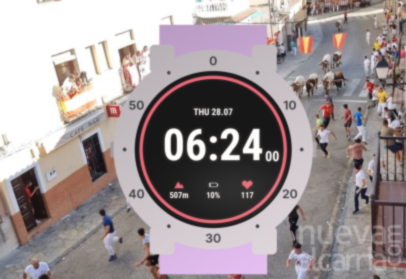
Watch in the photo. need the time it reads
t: 6:24:00
